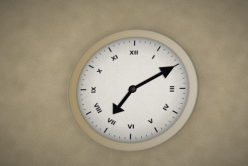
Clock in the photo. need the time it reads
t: 7:10
